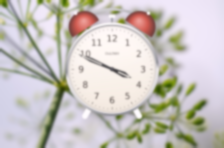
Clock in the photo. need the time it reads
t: 3:49
